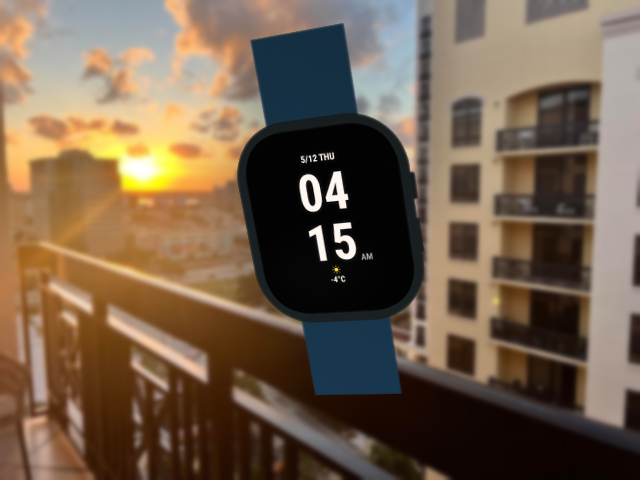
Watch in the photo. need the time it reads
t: 4:15
